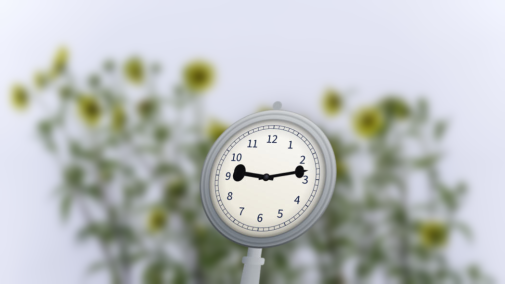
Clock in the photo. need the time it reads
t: 9:13
